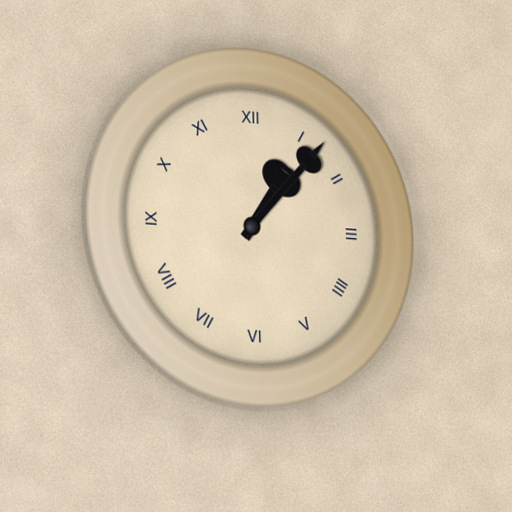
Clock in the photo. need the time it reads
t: 1:07
